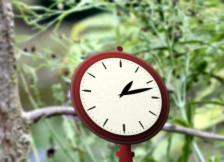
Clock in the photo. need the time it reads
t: 1:12
